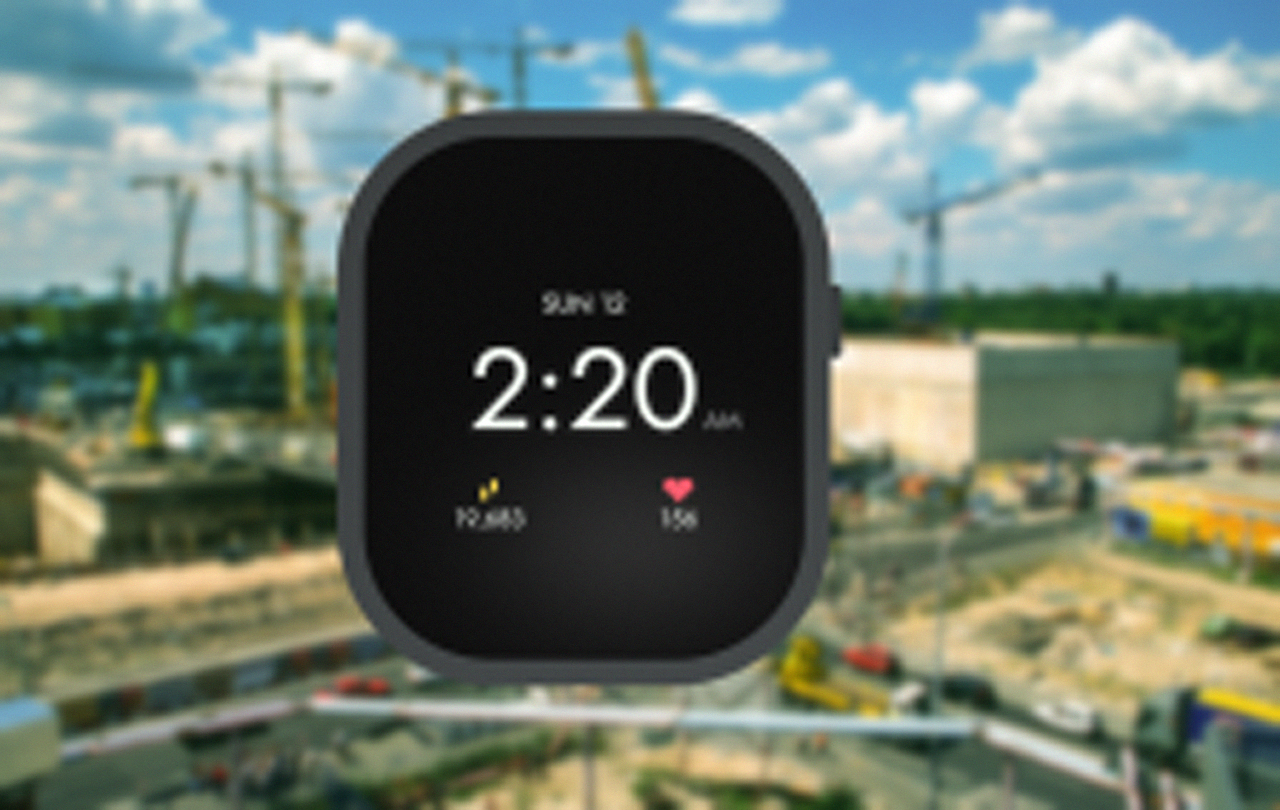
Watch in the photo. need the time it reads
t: 2:20
